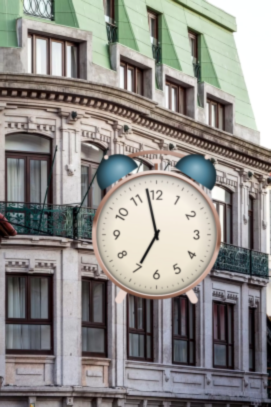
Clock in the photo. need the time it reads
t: 6:58
